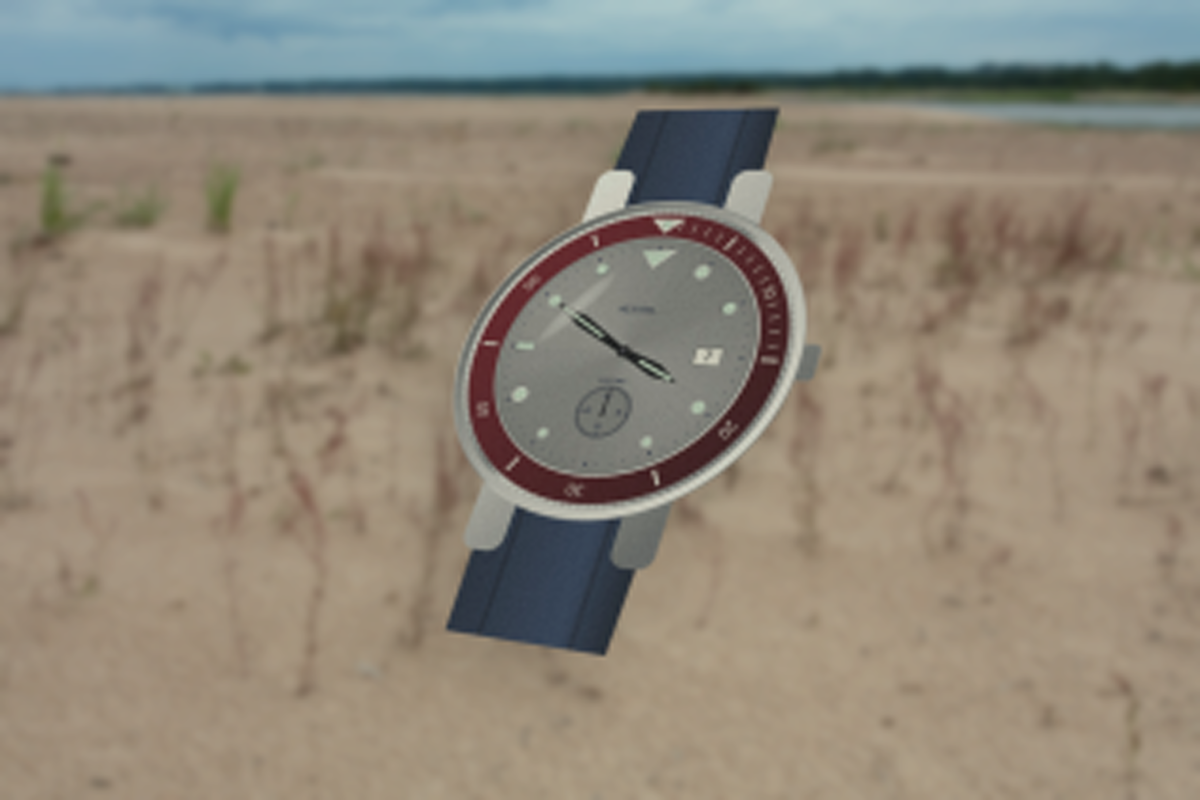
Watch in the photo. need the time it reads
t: 3:50
